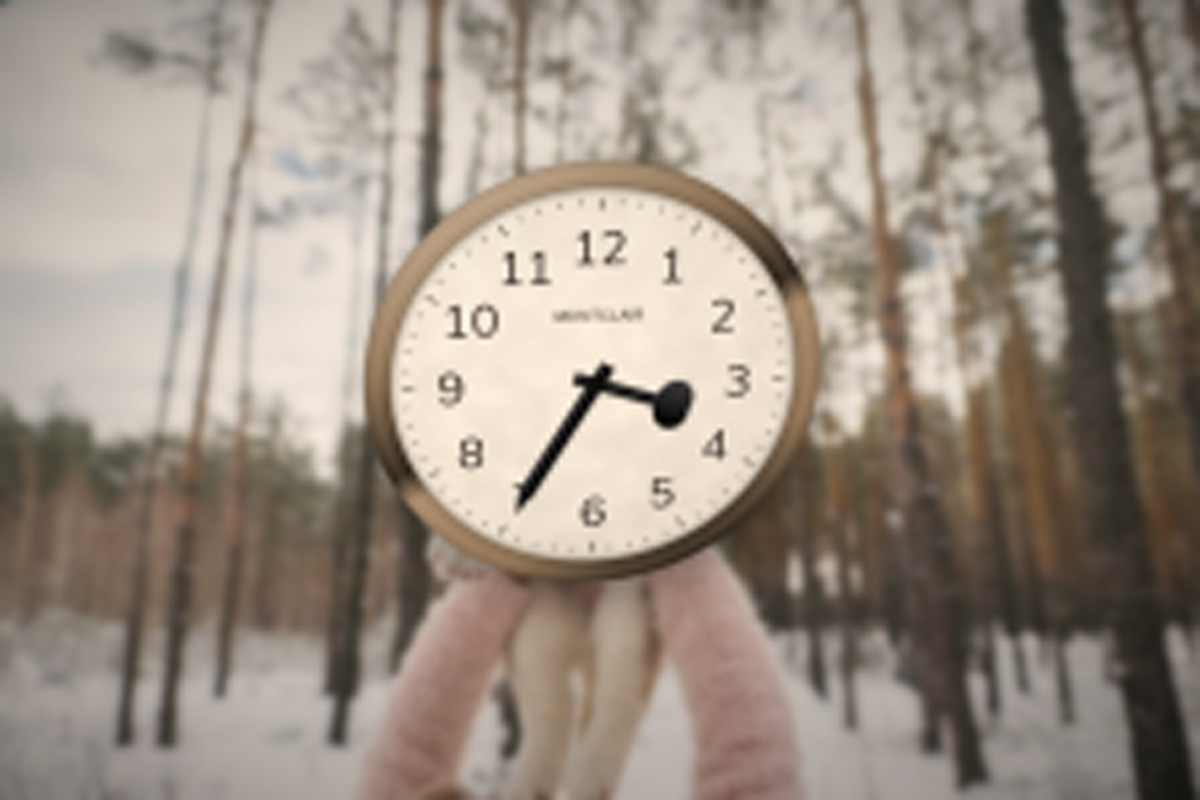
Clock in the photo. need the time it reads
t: 3:35
